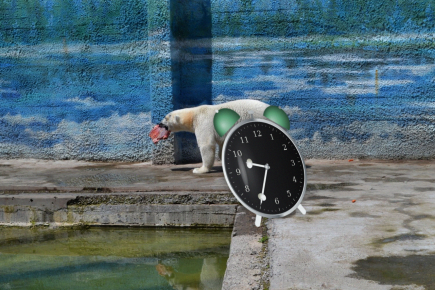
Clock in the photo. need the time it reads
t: 9:35
